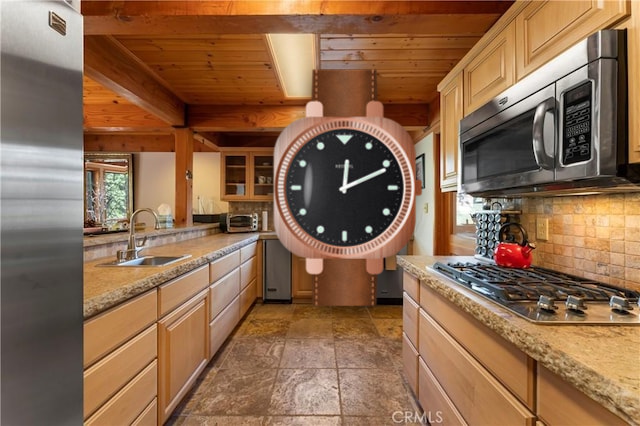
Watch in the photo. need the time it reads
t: 12:11
